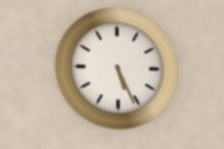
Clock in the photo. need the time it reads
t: 5:26
